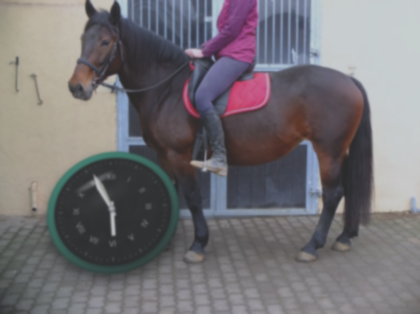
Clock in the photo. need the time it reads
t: 5:56
